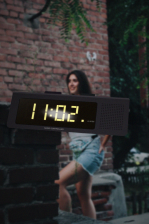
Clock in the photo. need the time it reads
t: 11:02
